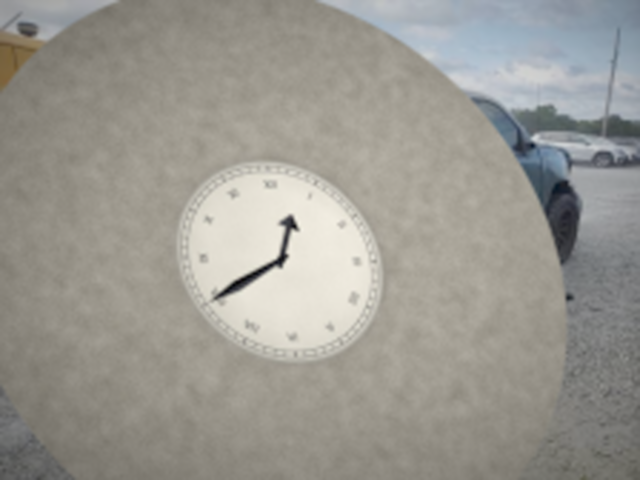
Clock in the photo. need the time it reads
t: 12:40
